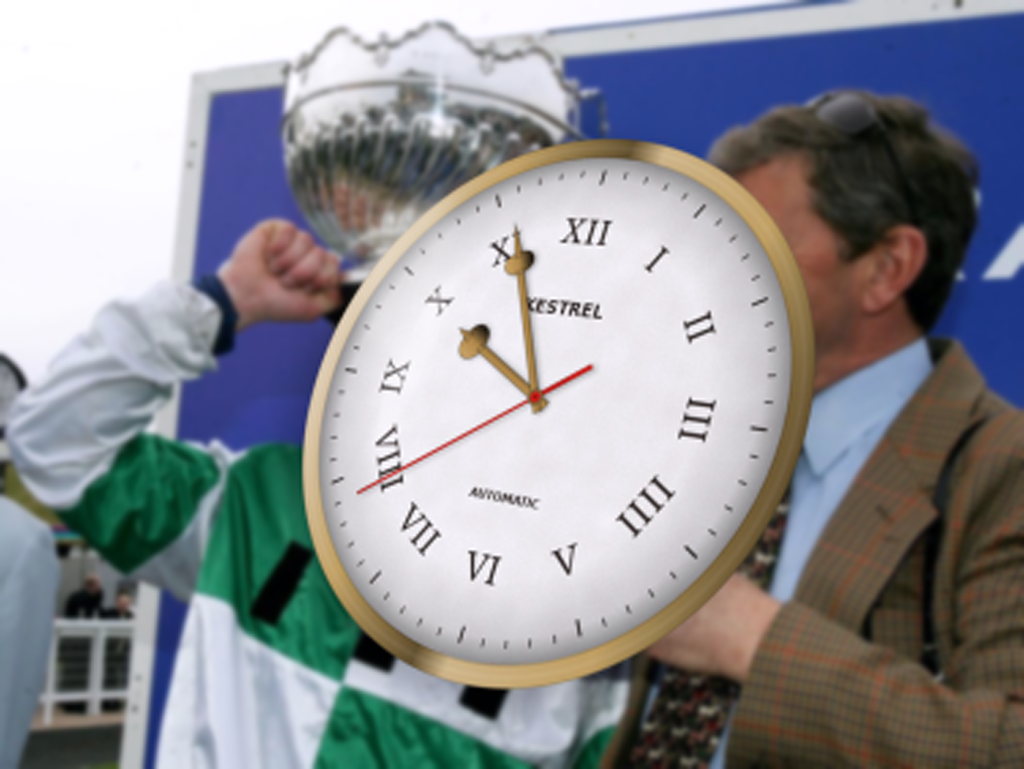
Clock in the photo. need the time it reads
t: 9:55:39
